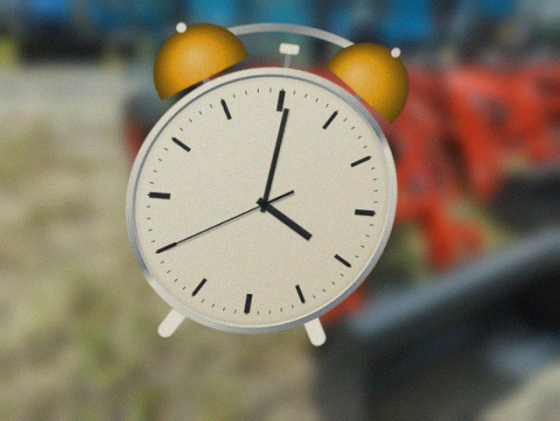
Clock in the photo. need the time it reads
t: 4:00:40
